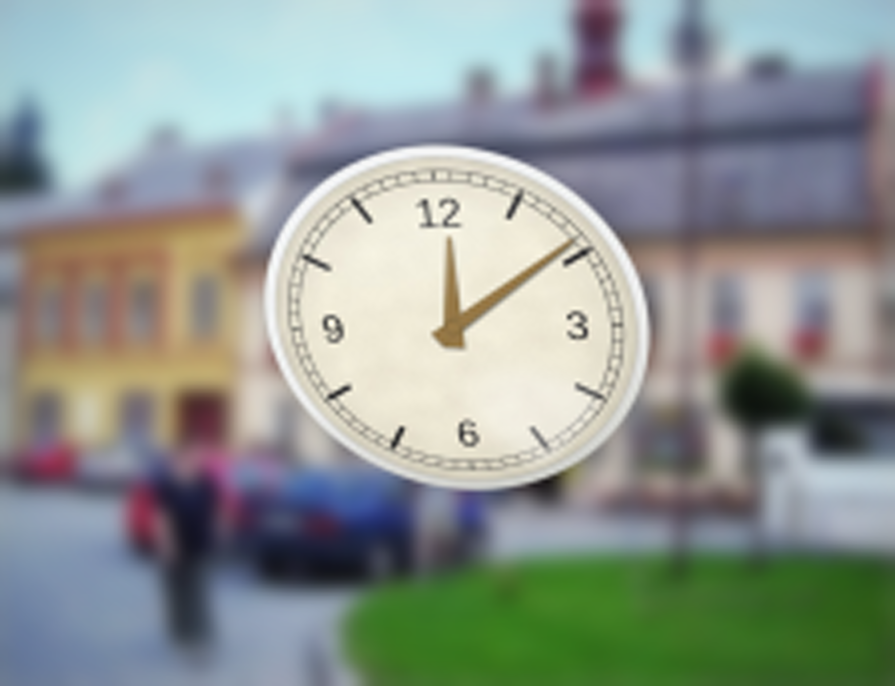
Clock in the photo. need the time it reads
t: 12:09
